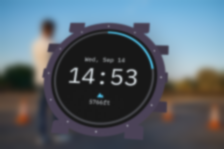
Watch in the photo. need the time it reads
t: 14:53
